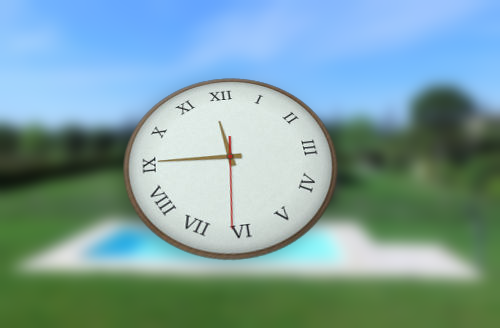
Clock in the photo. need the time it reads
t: 11:45:31
